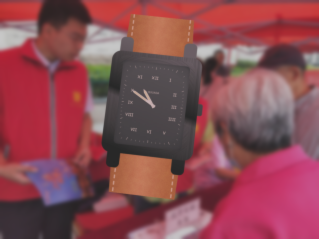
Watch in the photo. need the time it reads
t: 10:50
